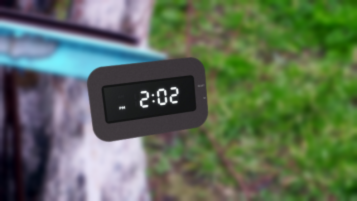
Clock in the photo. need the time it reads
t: 2:02
